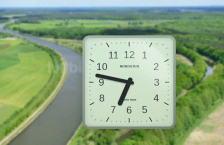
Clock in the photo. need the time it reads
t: 6:47
